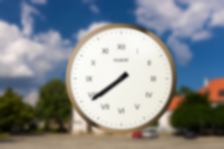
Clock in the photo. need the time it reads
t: 7:39
